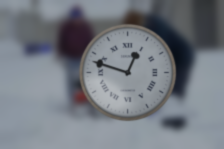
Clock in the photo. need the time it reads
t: 12:48
